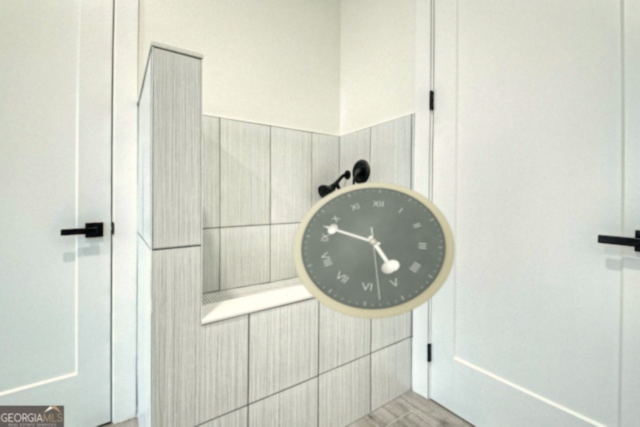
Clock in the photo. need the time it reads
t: 4:47:28
